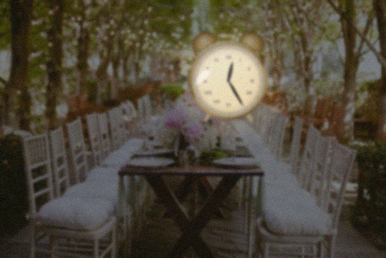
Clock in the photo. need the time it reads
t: 12:25
